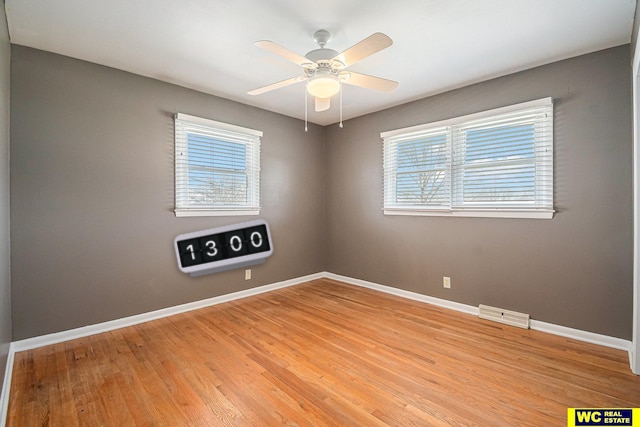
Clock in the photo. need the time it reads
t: 13:00
